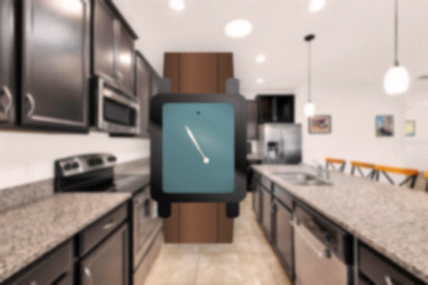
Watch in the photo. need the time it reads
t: 4:55
